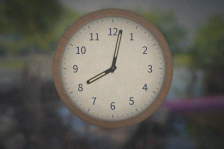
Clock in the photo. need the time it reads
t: 8:02
